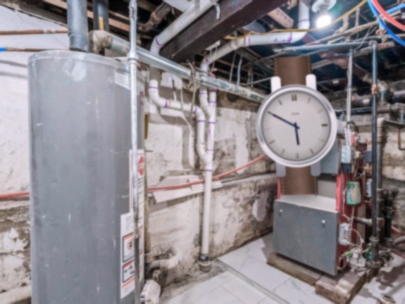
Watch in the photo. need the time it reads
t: 5:50
